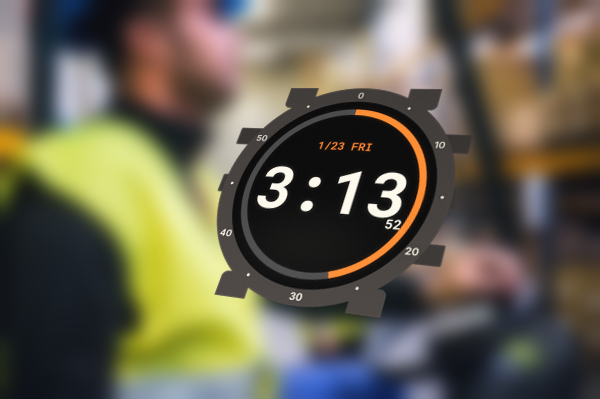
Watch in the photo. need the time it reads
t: 3:13:52
